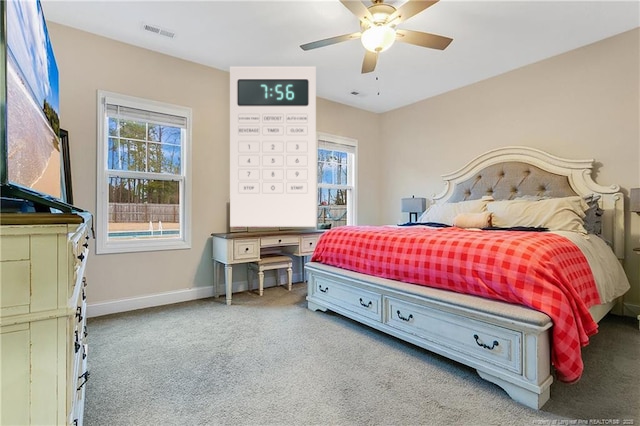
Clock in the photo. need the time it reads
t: 7:56
